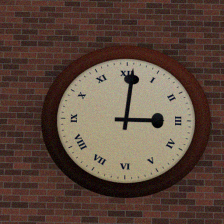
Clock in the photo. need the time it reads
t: 3:01
